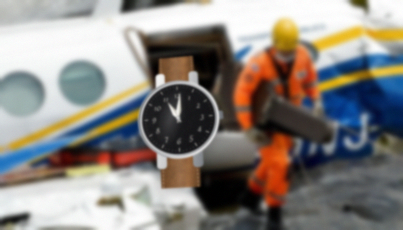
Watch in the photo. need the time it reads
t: 11:01
